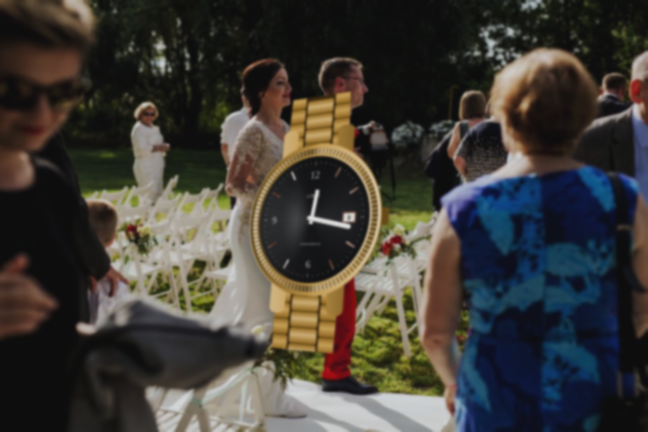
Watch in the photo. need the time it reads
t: 12:17
